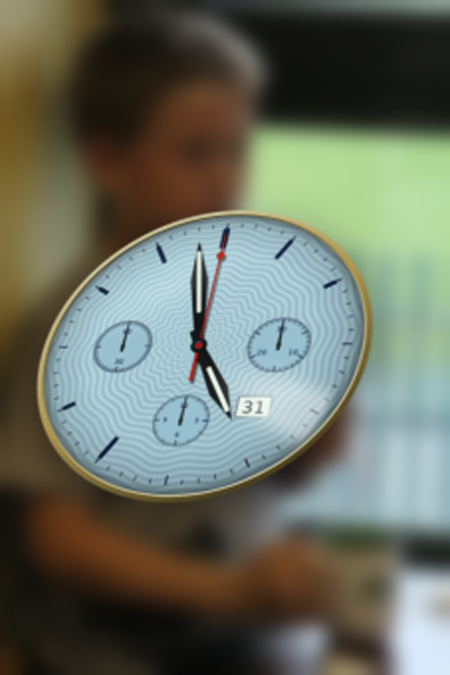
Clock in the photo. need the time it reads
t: 4:58
